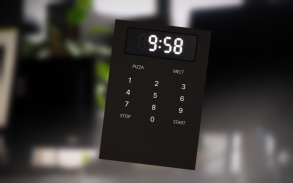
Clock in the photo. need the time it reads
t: 9:58
